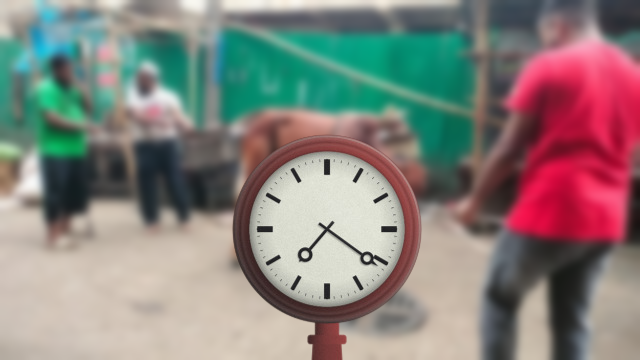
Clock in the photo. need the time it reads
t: 7:21
